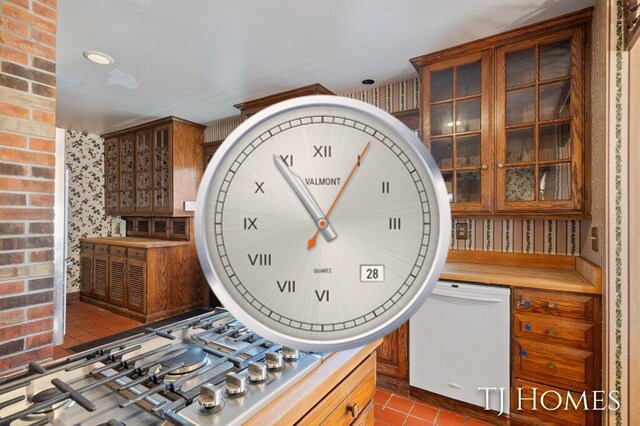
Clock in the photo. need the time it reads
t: 10:54:05
